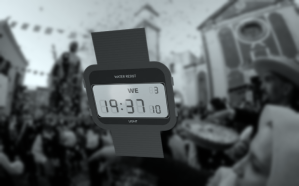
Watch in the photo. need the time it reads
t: 19:37:10
